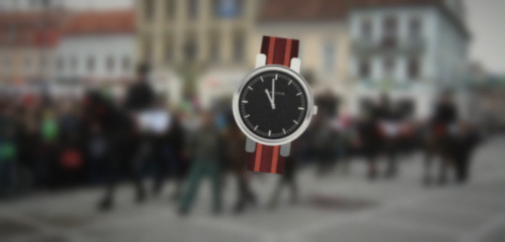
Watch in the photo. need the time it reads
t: 10:59
